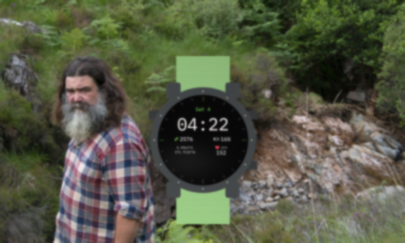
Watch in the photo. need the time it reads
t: 4:22
